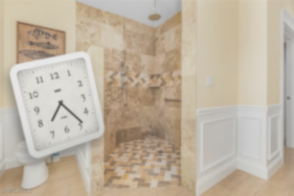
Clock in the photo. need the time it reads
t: 7:24
